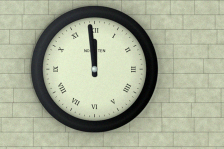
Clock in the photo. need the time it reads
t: 11:59
